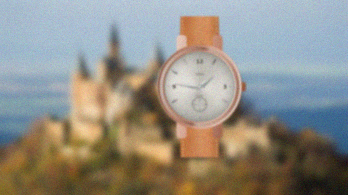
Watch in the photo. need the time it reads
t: 1:46
